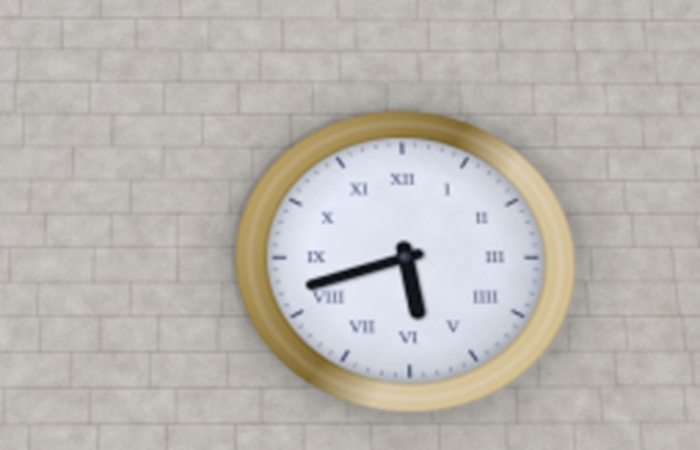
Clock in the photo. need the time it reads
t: 5:42
